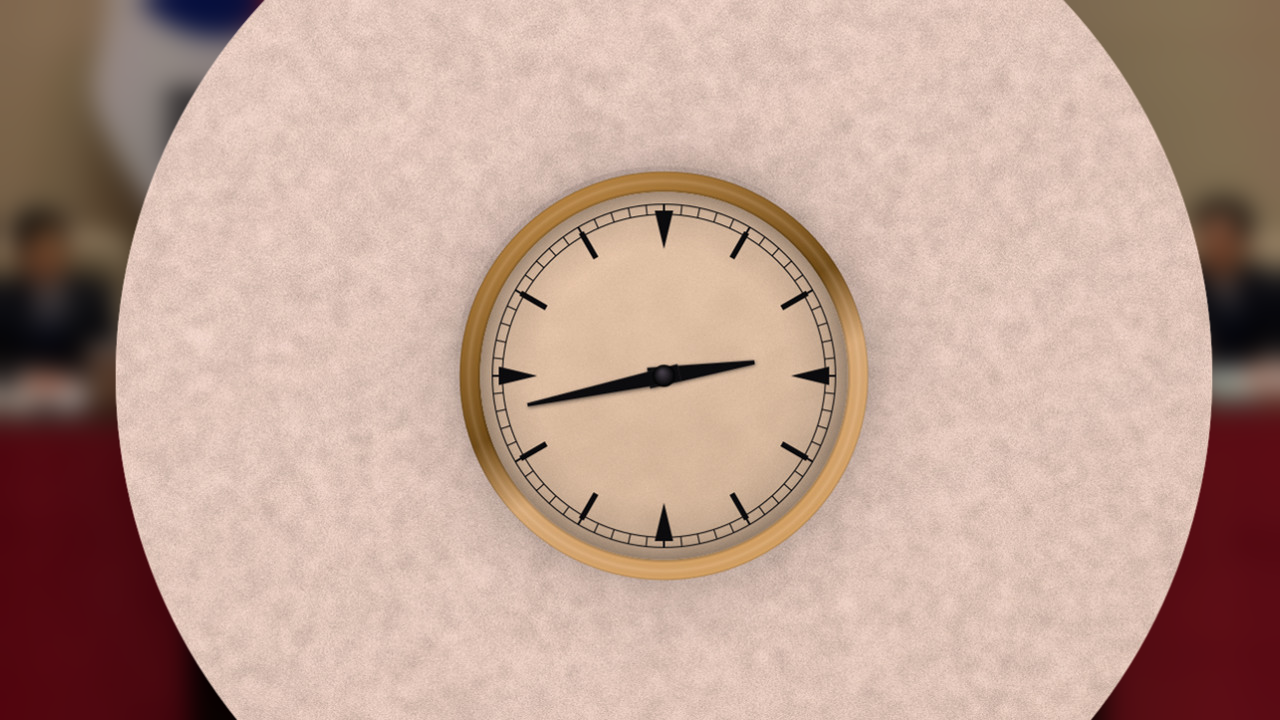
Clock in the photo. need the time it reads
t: 2:43
